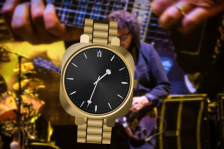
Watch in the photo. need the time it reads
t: 1:33
